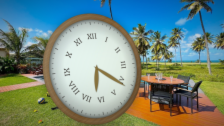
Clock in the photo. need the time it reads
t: 6:21
